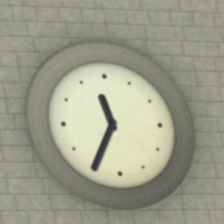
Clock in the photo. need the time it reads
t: 11:35
